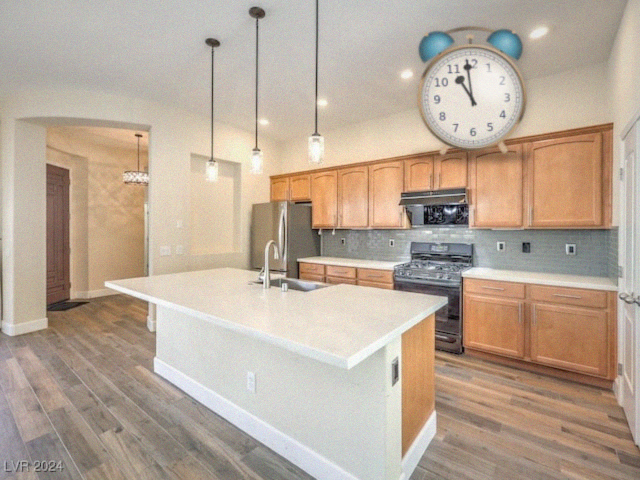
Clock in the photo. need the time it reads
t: 10:59
